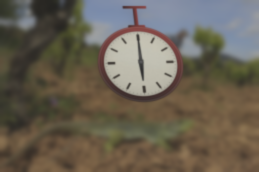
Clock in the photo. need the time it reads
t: 6:00
